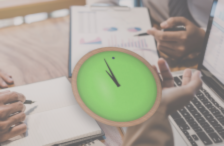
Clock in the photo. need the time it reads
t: 10:57
